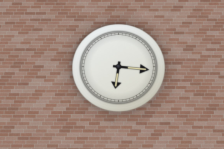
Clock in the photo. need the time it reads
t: 6:16
